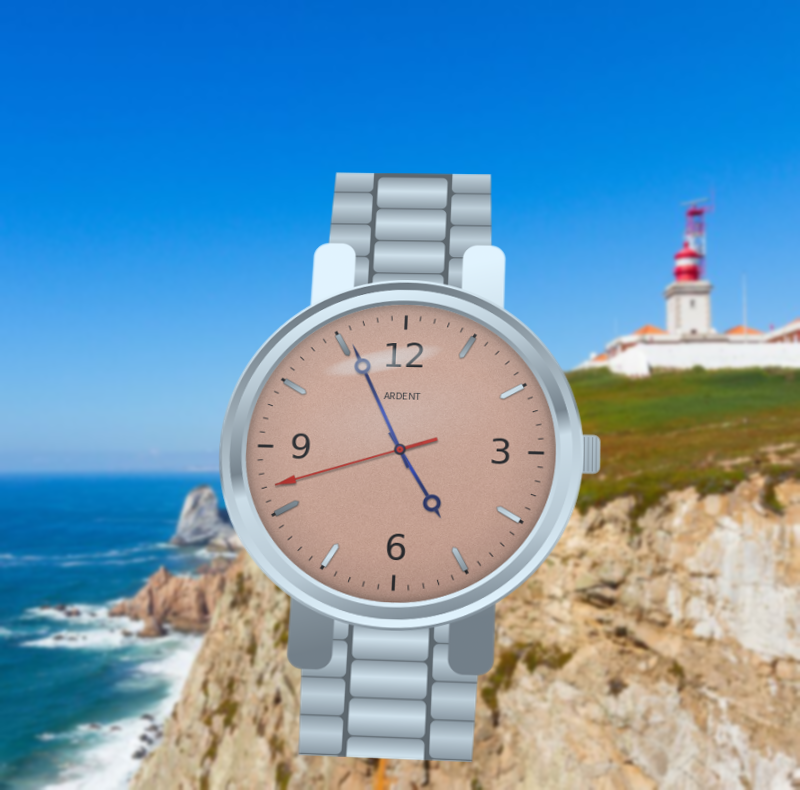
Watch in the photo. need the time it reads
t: 4:55:42
